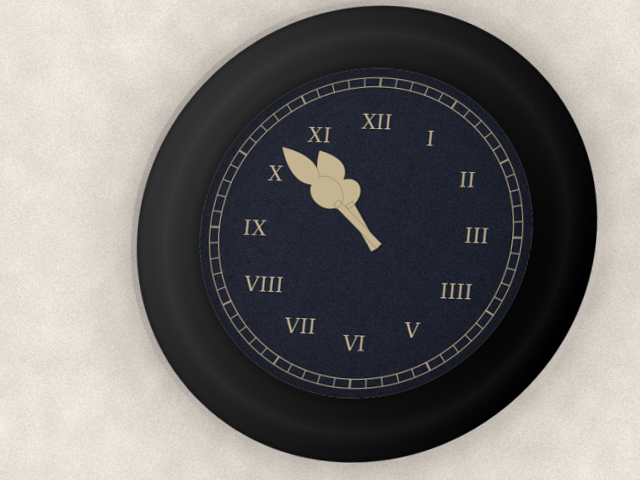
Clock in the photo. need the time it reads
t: 10:52
